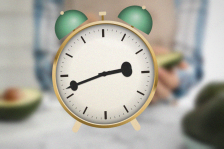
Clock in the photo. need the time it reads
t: 2:42
